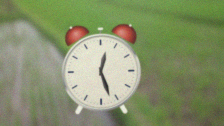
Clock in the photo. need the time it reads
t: 12:27
